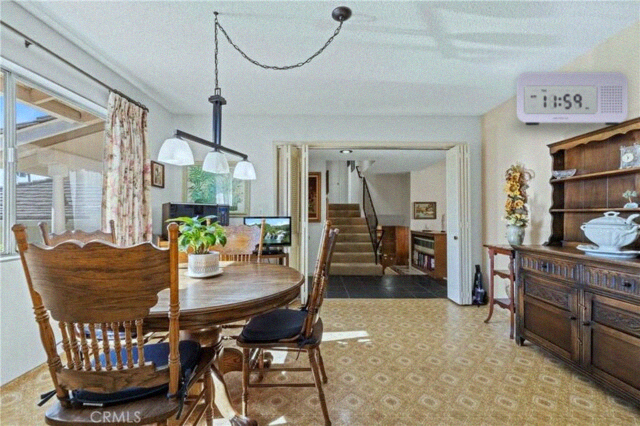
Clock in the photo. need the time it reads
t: 11:59
